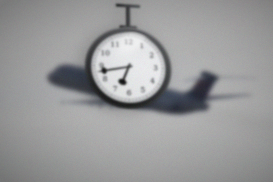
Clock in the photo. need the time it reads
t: 6:43
